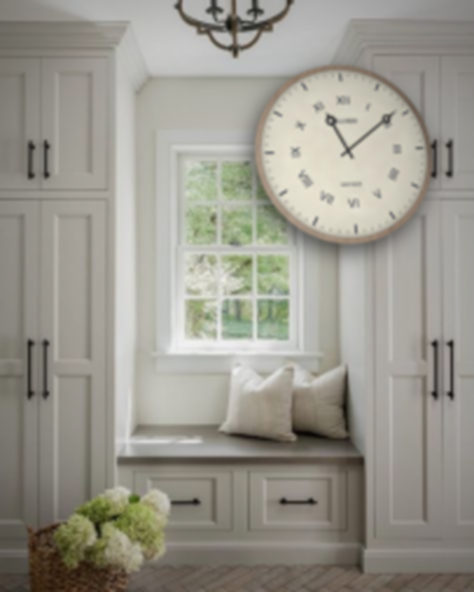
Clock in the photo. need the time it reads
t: 11:09
